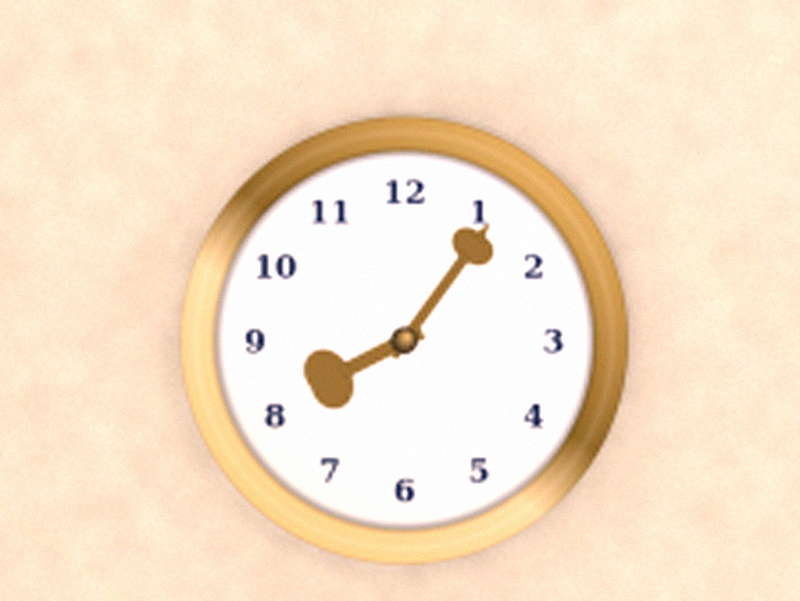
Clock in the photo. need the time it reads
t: 8:06
